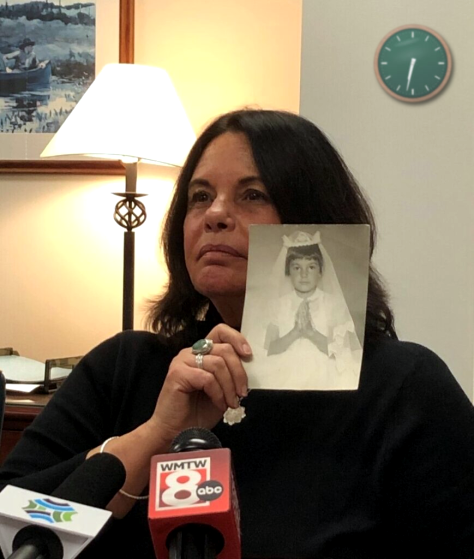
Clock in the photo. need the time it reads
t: 6:32
